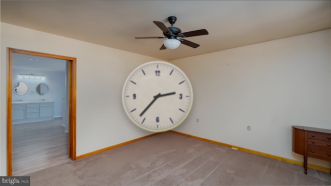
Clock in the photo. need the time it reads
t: 2:37
